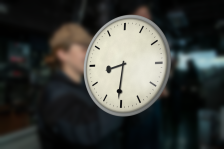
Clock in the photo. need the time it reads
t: 8:31
